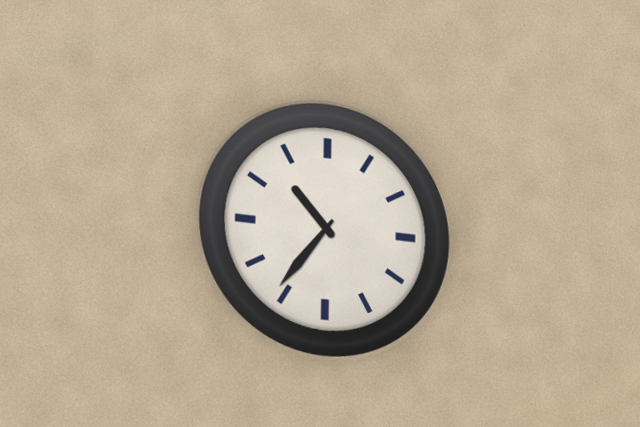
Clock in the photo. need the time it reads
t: 10:36
